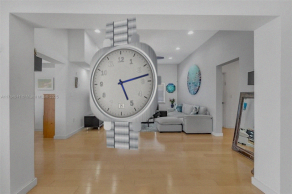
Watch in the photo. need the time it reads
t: 5:13
